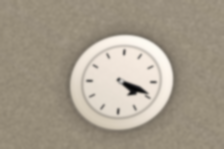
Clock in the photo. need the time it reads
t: 4:19
